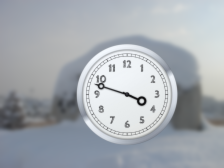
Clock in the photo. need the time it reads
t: 3:48
